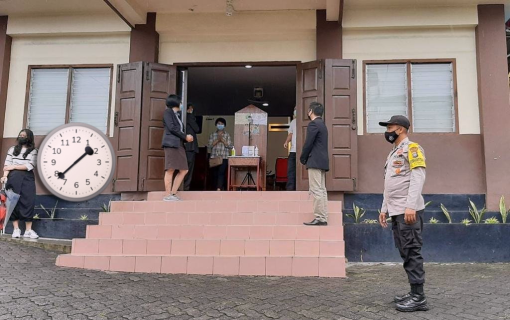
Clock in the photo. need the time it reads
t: 1:38
